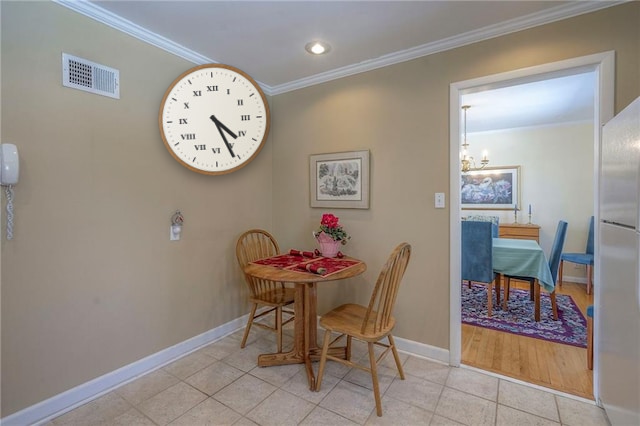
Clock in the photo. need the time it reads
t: 4:26
